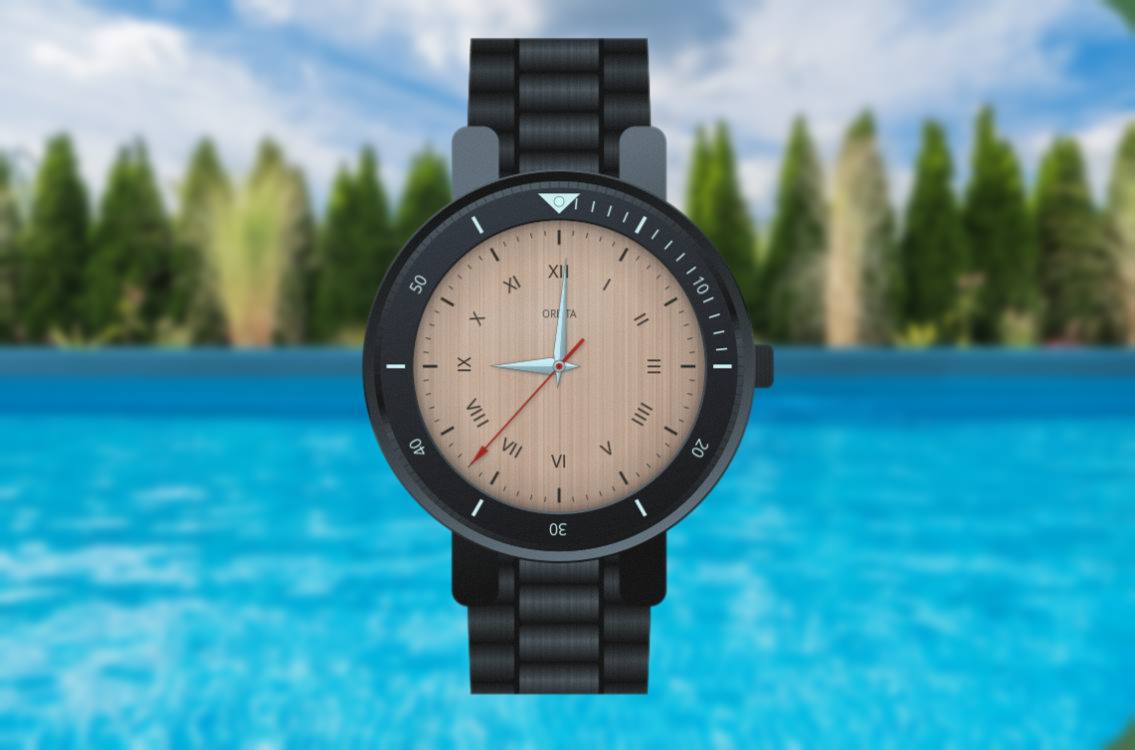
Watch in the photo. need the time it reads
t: 9:00:37
